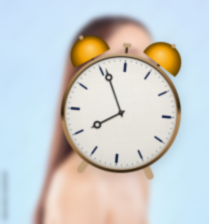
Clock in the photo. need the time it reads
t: 7:56
